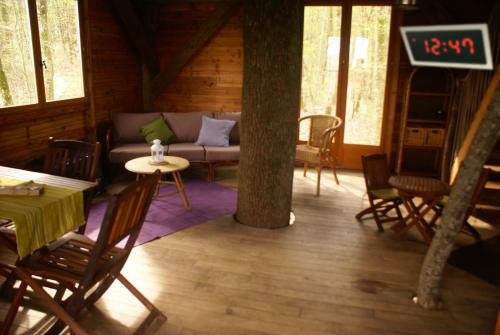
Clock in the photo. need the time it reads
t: 12:47
